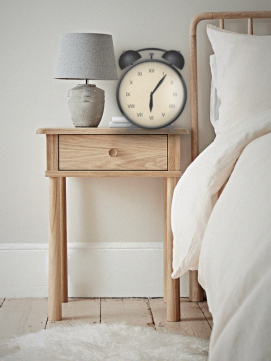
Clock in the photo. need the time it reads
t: 6:06
